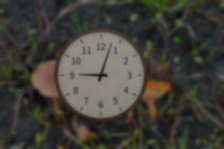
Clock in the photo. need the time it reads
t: 9:03
